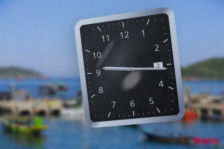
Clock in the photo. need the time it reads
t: 9:16
